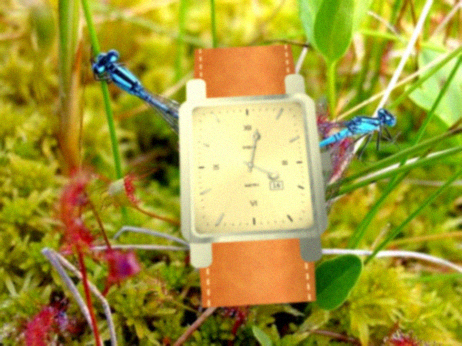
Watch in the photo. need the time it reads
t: 4:02
